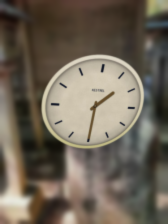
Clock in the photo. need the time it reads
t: 1:30
